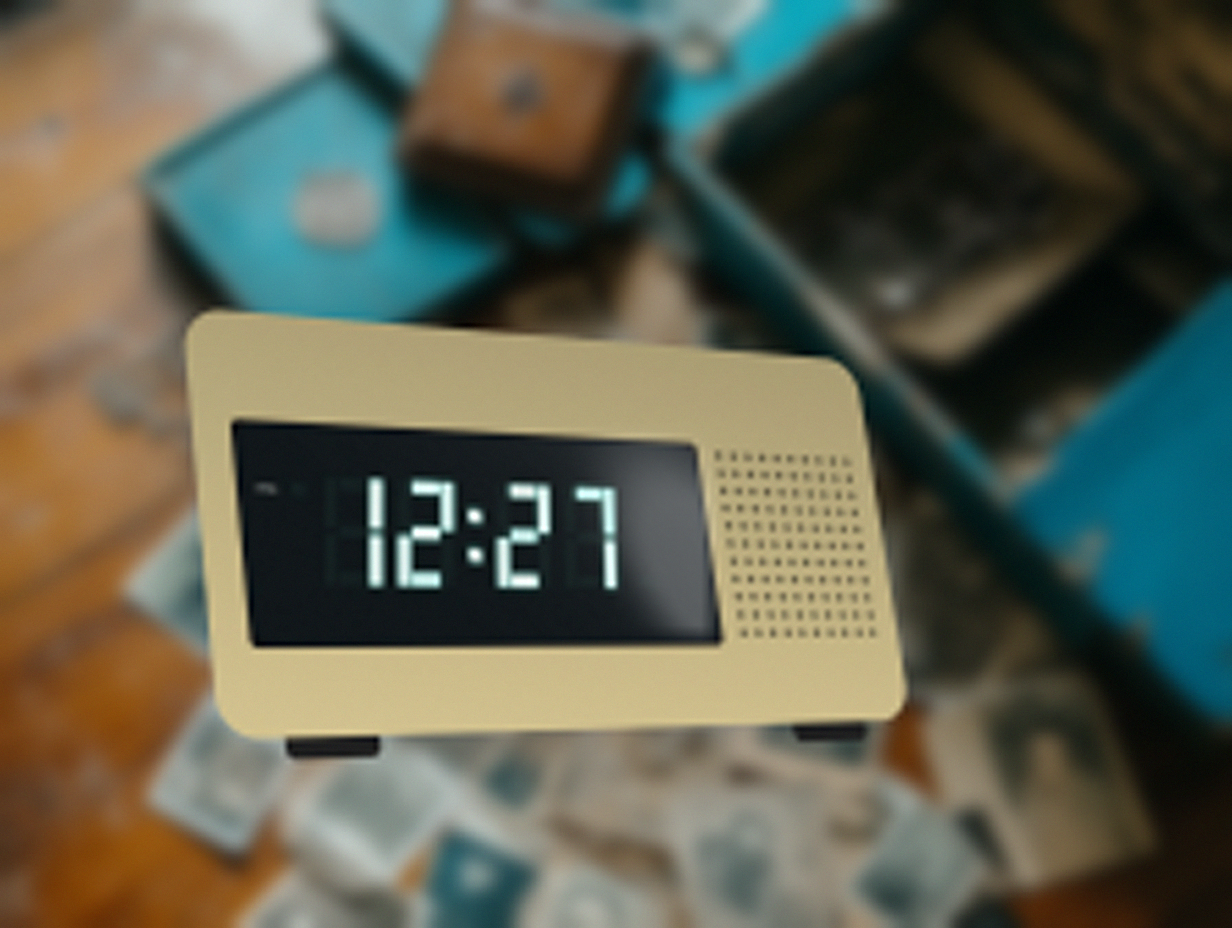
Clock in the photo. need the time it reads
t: 12:27
